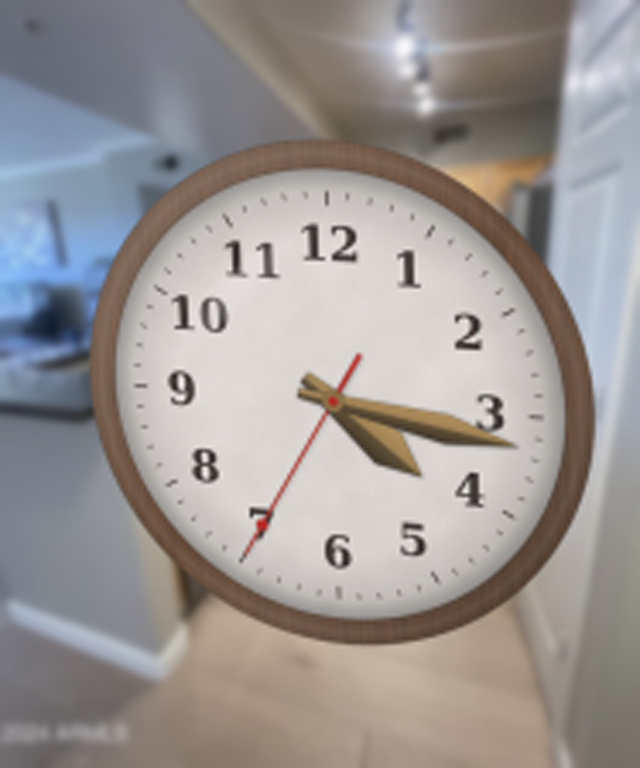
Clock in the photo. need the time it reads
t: 4:16:35
